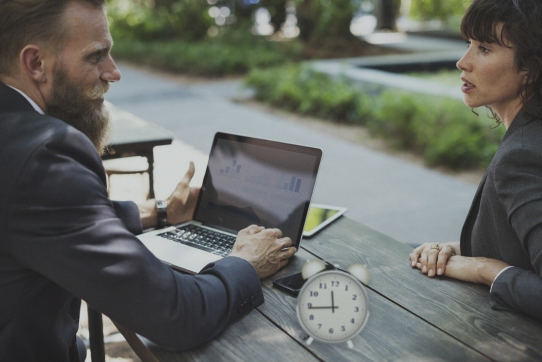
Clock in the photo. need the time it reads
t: 11:44
